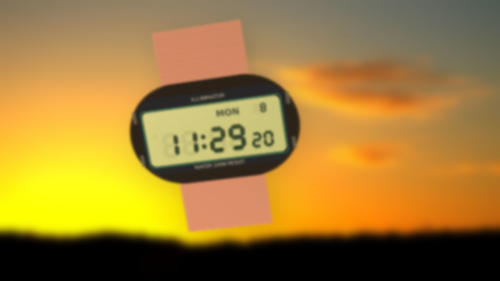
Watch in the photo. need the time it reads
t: 11:29:20
